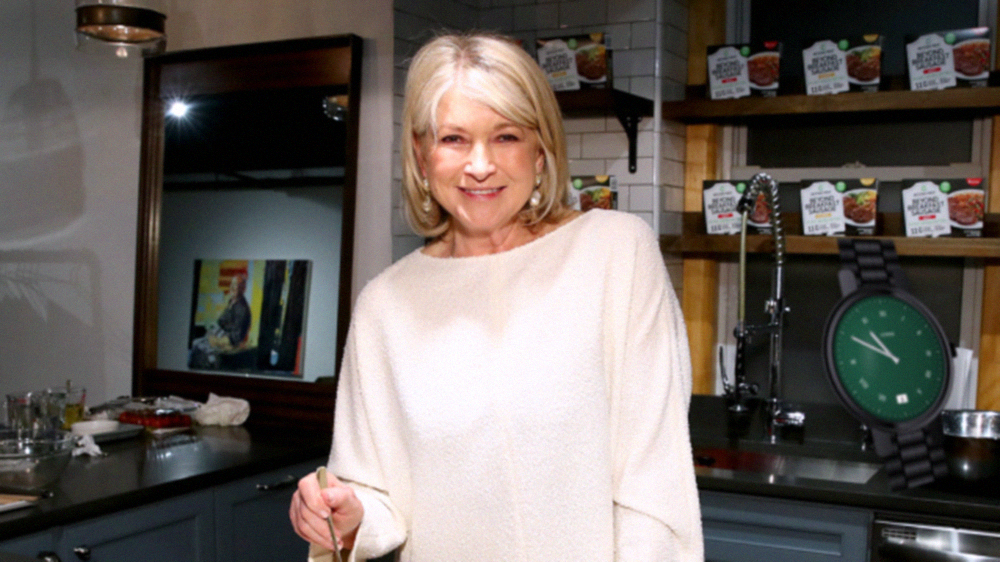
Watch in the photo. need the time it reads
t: 10:50
